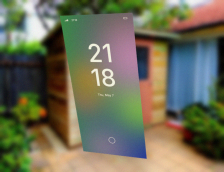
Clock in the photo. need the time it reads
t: 21:18
